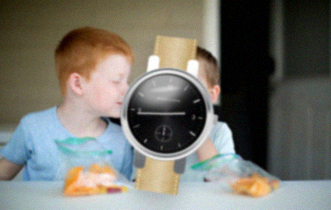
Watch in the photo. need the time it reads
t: 2:44
